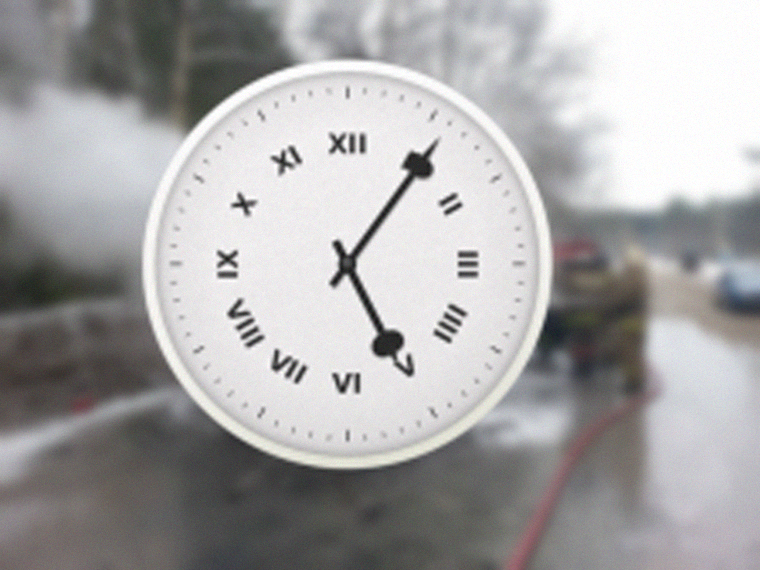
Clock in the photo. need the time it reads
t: 5:06
